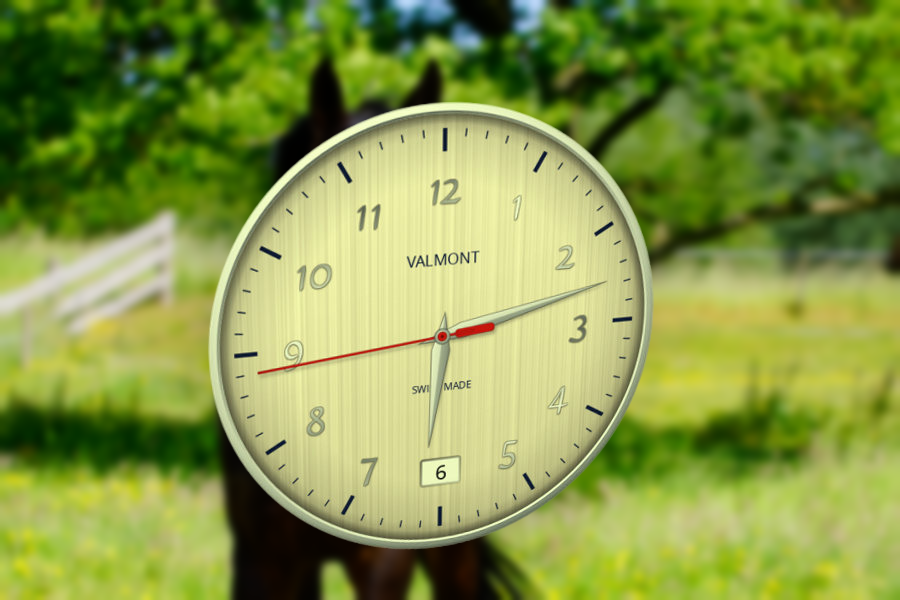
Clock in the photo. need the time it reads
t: 6:12:44
